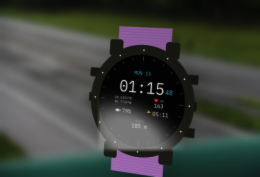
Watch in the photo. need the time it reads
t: 1:15
